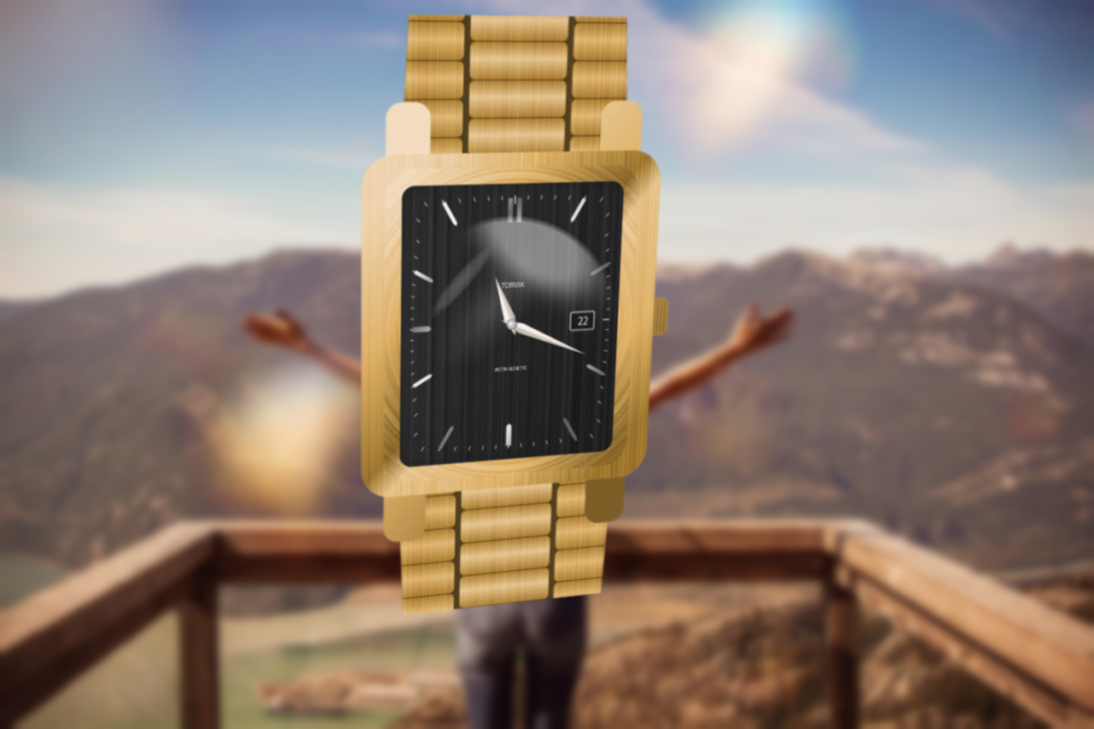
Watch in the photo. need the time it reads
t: 11:19
